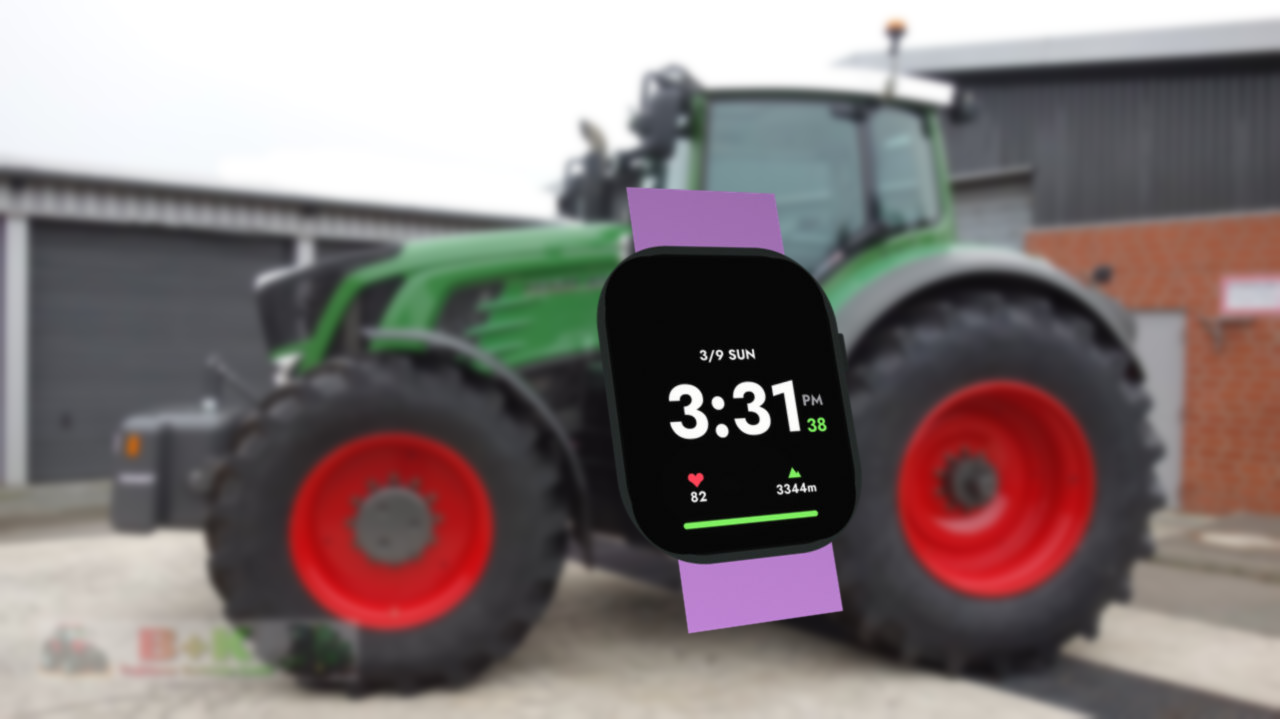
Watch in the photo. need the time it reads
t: 3:31:38
